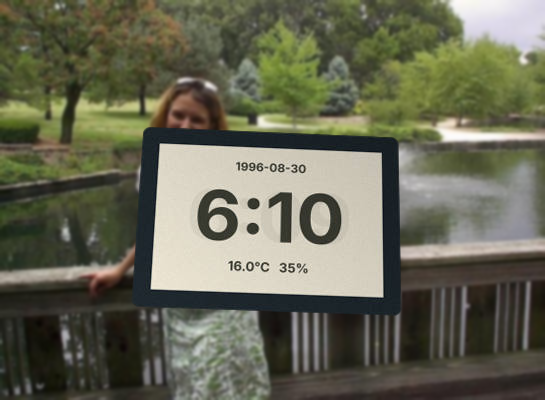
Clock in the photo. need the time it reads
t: 6:10
